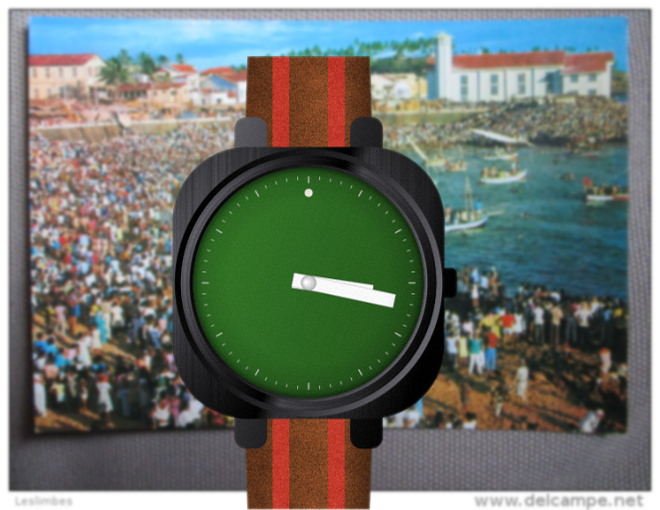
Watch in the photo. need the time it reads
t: 3:17
